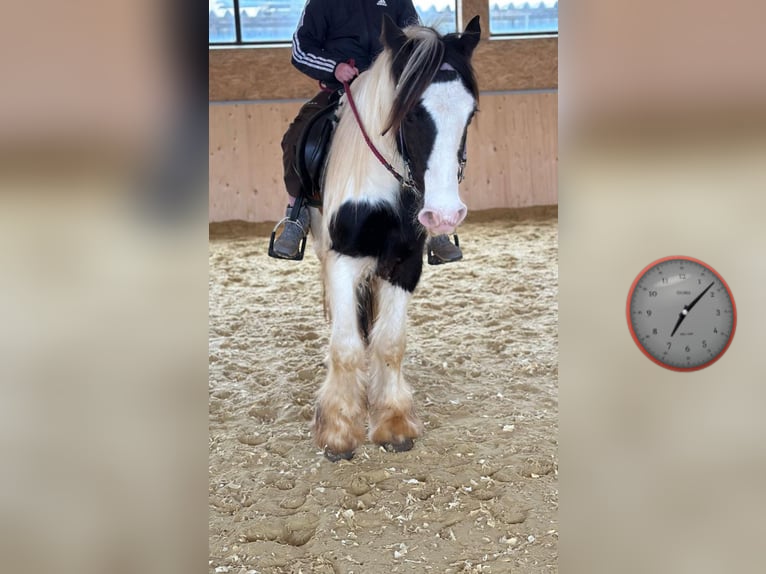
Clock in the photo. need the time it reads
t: 7:08
